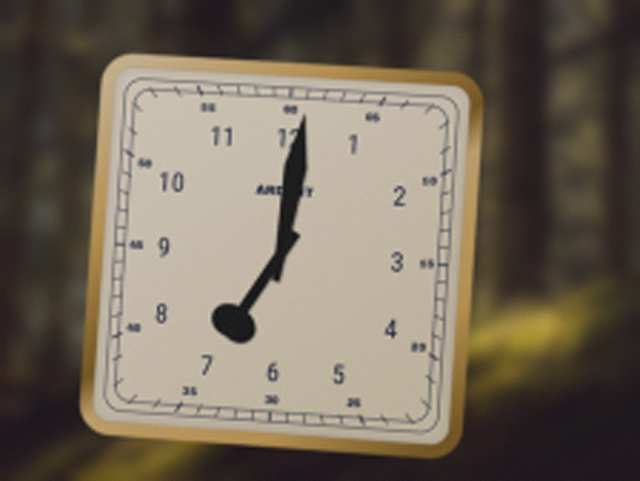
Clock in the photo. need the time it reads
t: 7:01
